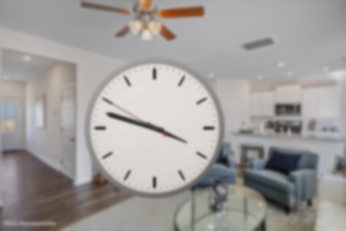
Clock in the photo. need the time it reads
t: 3:47:50
